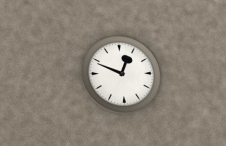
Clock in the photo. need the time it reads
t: 12:49
